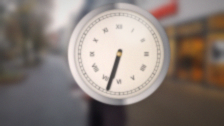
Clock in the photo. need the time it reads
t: 6:33
